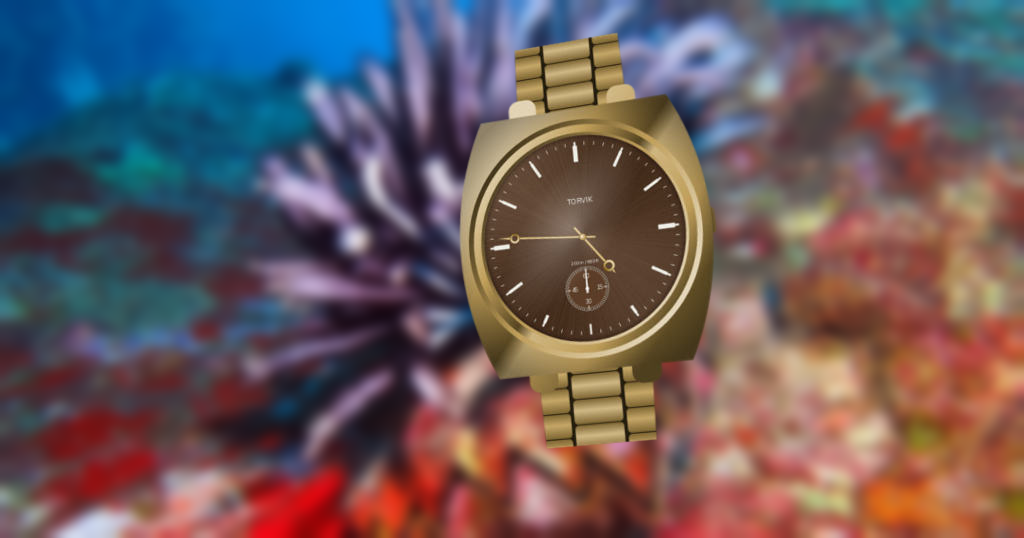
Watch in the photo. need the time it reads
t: 4:46
